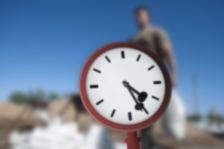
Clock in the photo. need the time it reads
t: 4:26
